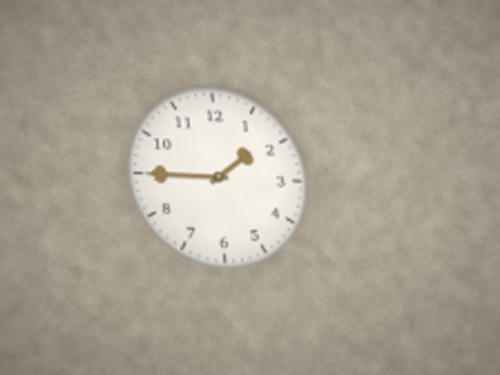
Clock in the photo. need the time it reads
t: 1:45
